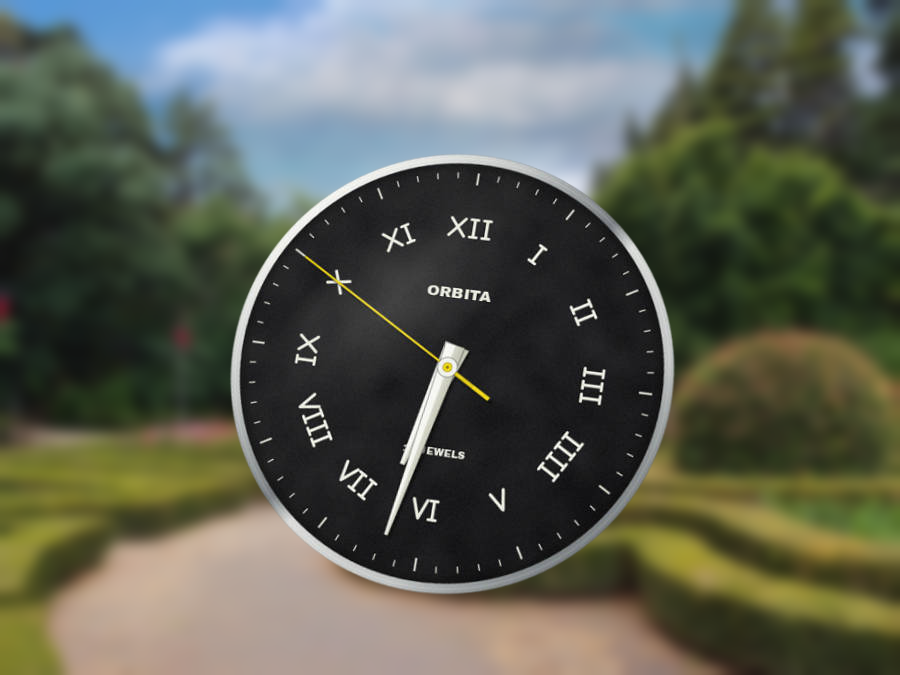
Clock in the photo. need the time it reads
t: 6:31:50
